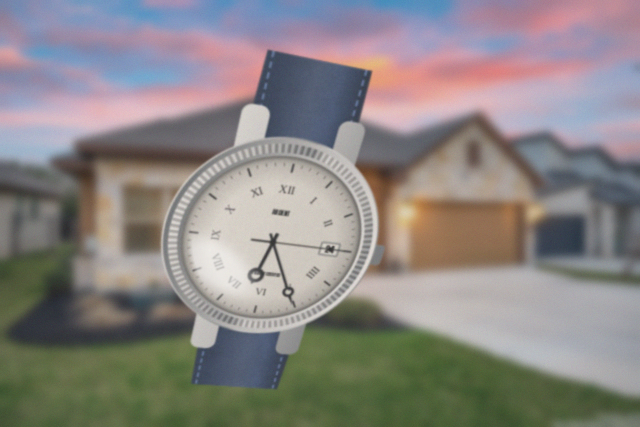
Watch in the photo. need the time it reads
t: 6:25:15
